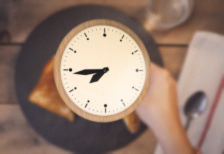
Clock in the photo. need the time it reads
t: 7:44
